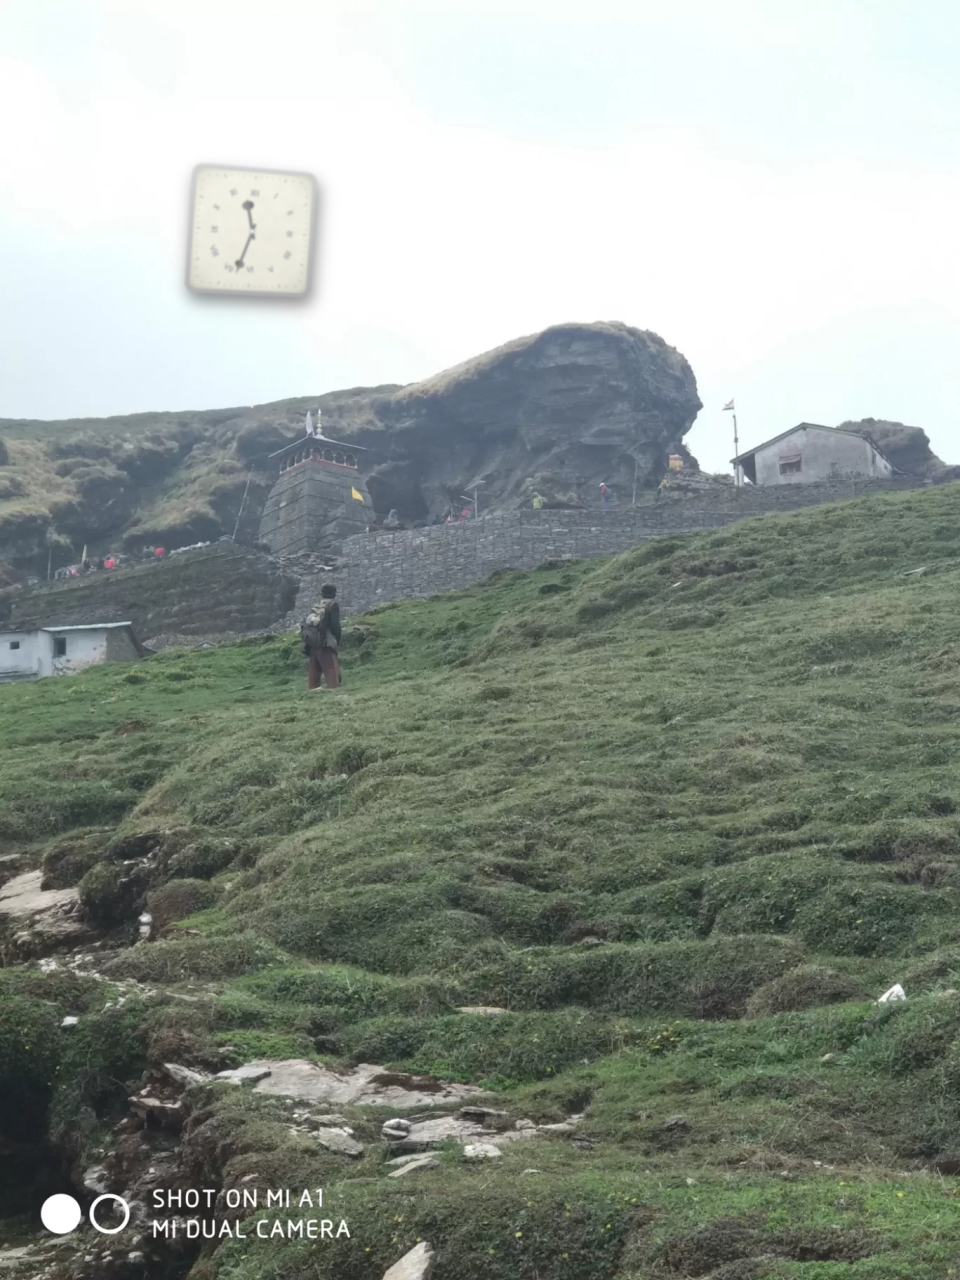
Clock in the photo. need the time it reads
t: 11:33
